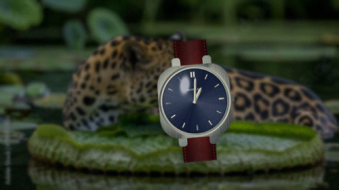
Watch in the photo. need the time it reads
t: 1:01
